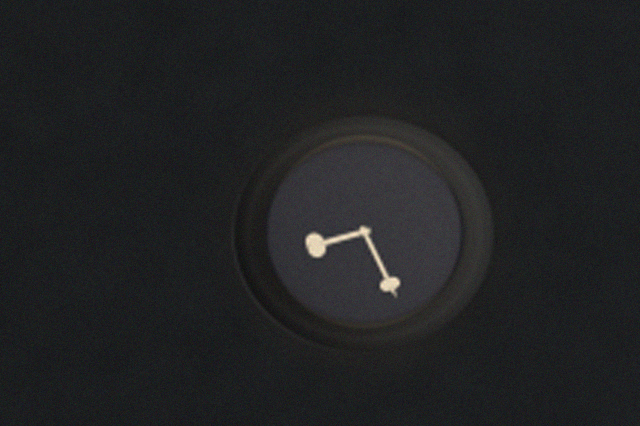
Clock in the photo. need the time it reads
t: 8:26
